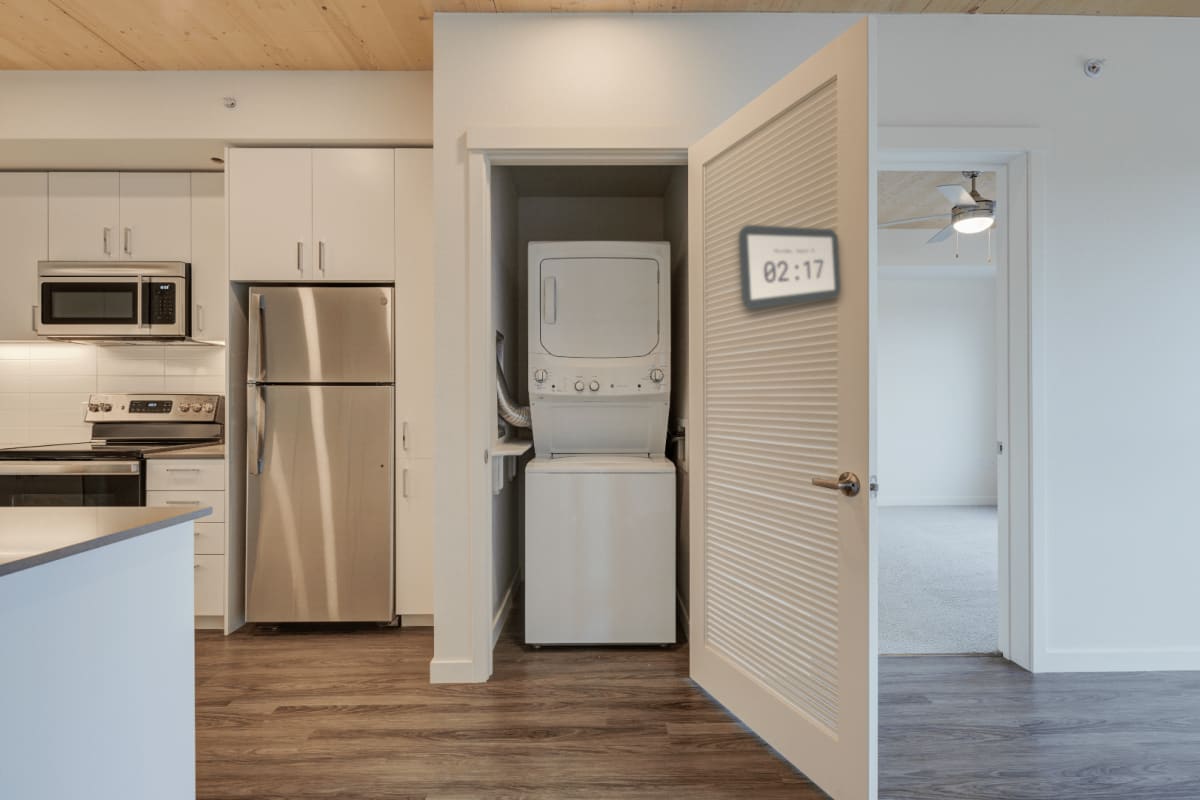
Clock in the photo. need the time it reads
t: 2:17
